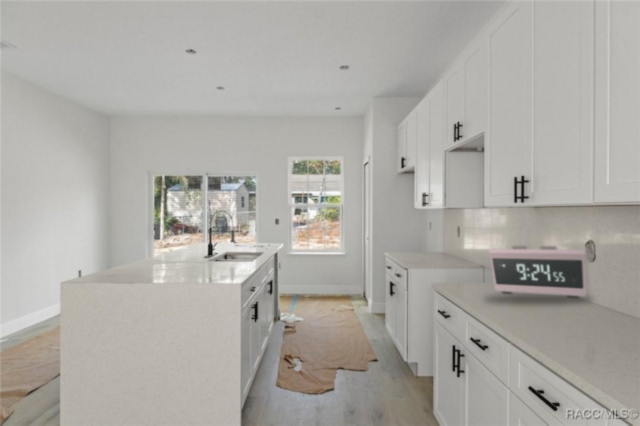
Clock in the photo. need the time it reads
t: 9:24
